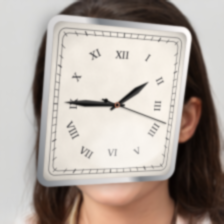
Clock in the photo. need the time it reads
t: 1:45:18
